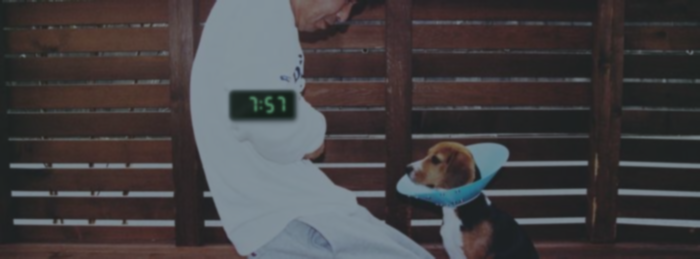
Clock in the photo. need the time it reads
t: 7:57
